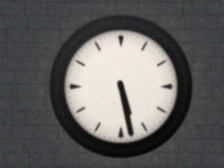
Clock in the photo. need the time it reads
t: 5:28
